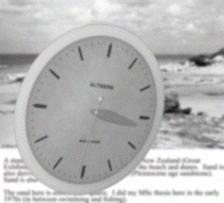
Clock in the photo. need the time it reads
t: 3:16:31
